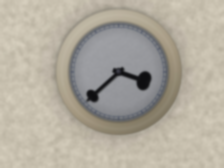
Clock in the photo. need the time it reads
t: 3:38
